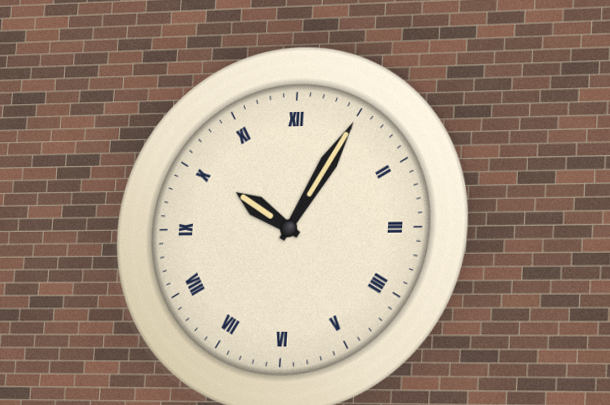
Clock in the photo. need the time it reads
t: 10:05
